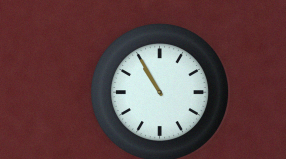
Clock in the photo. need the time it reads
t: 10:55
